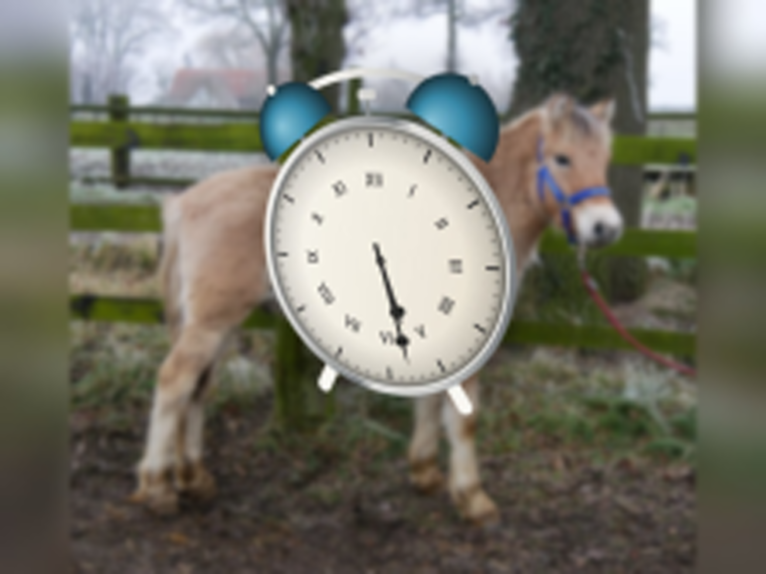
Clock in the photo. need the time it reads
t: 5:28
